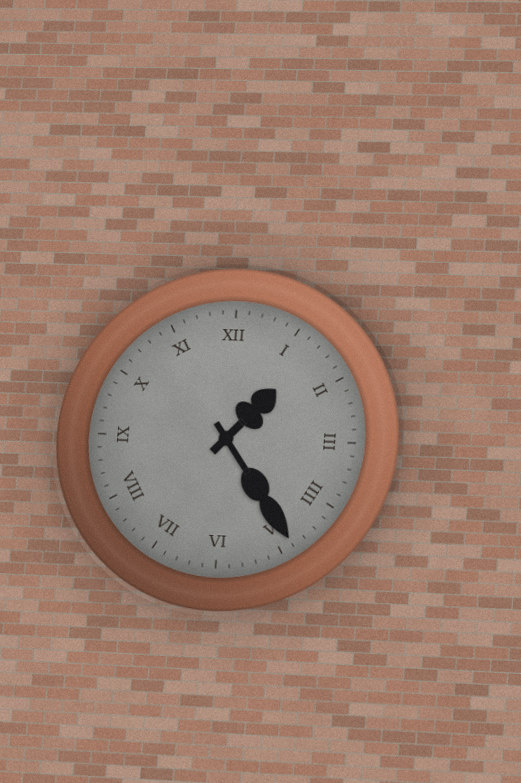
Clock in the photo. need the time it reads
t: 1:24
